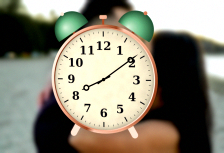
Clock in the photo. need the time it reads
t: 8:09
